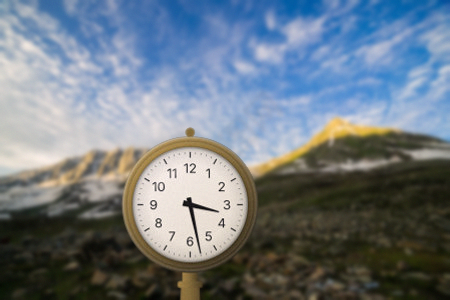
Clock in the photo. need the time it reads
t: 3:28
